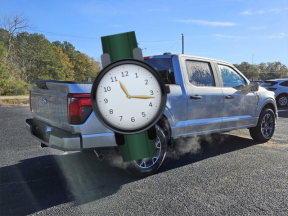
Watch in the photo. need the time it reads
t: 11:17
